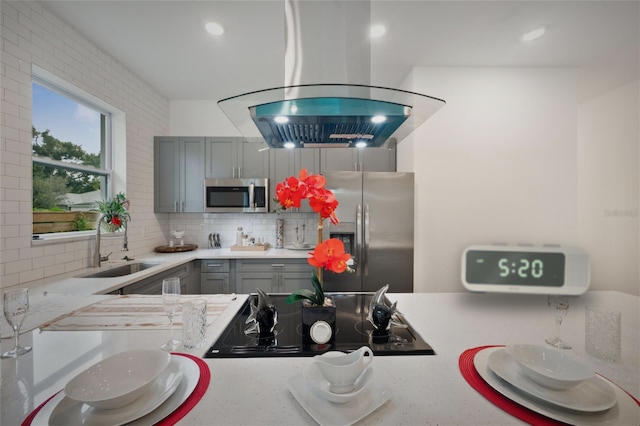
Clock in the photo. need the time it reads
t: 5:20
